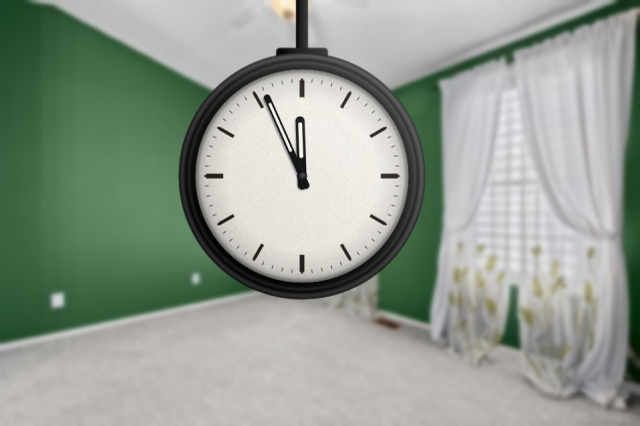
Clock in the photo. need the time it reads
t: 11:56
